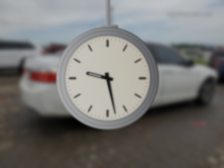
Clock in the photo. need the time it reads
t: 9:28
